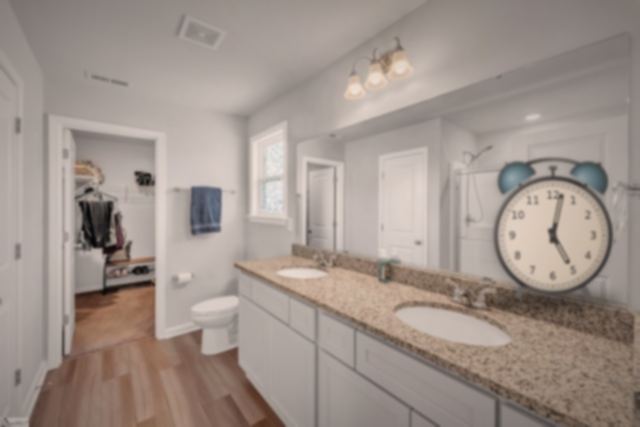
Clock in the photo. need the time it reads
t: 5:02
